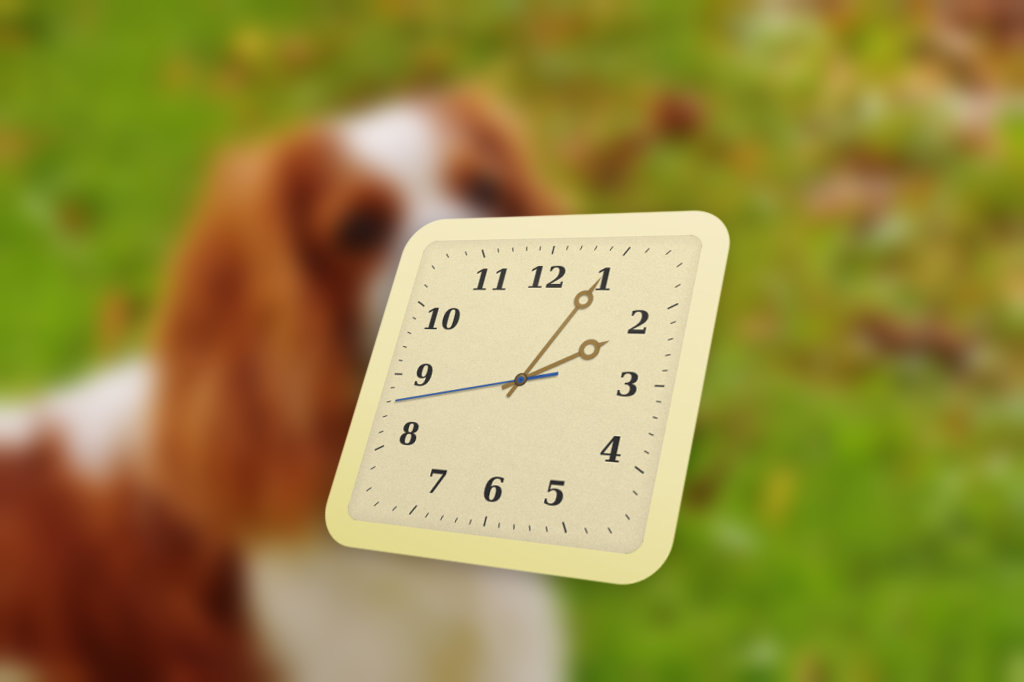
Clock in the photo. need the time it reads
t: 2:04:43
